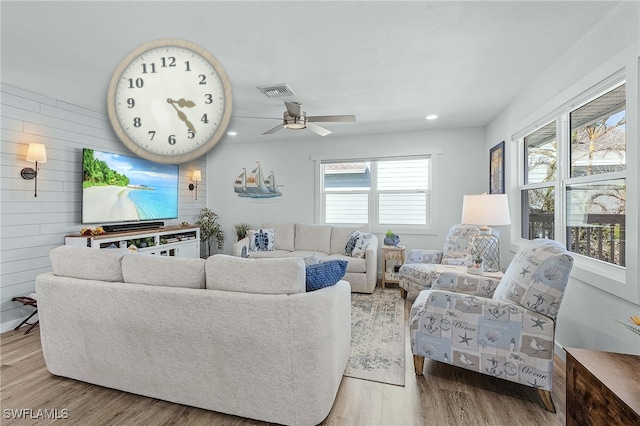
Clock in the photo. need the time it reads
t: 3:24
